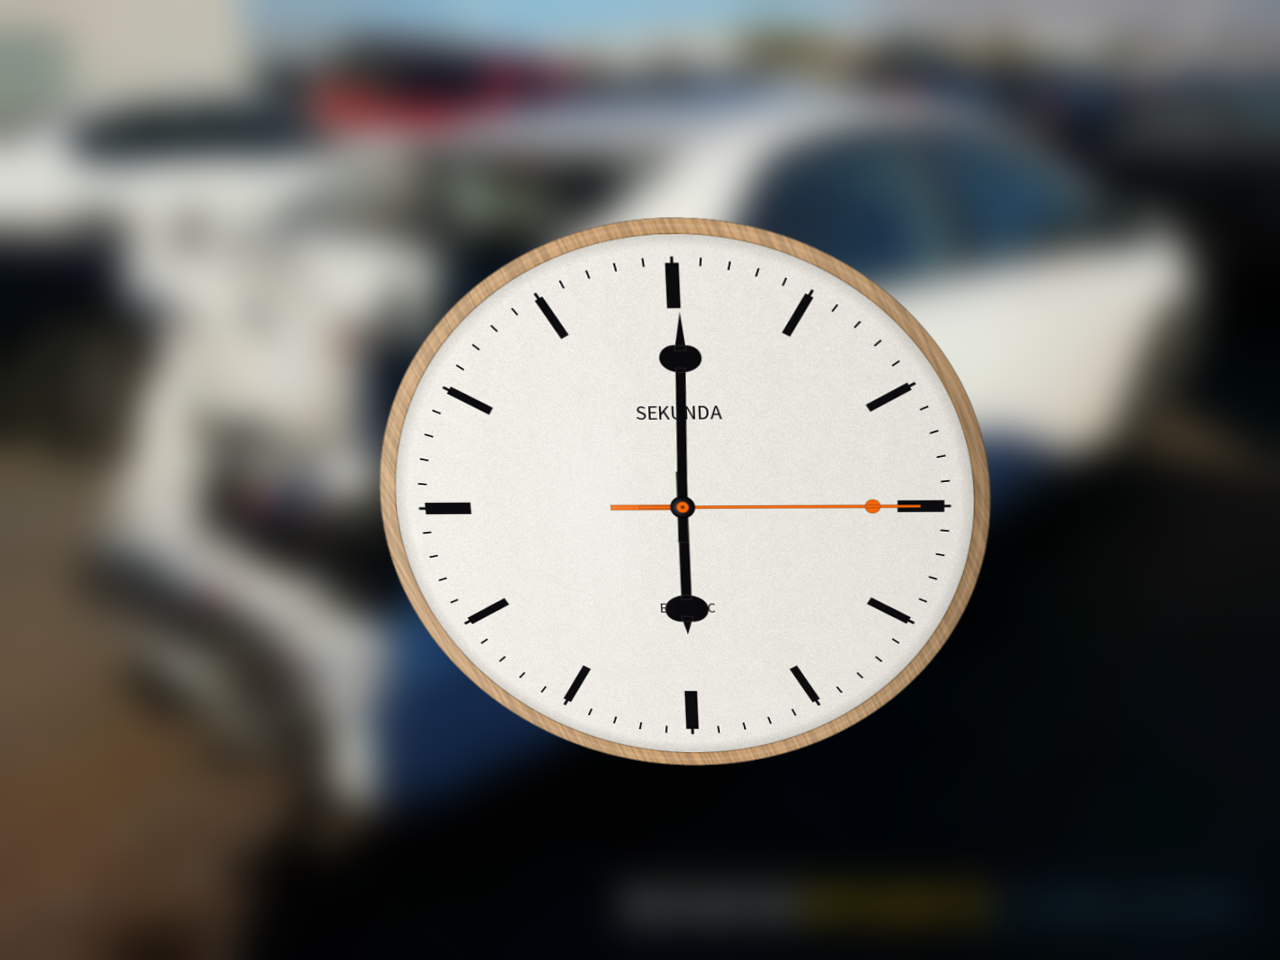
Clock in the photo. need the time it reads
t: 6:00:15
